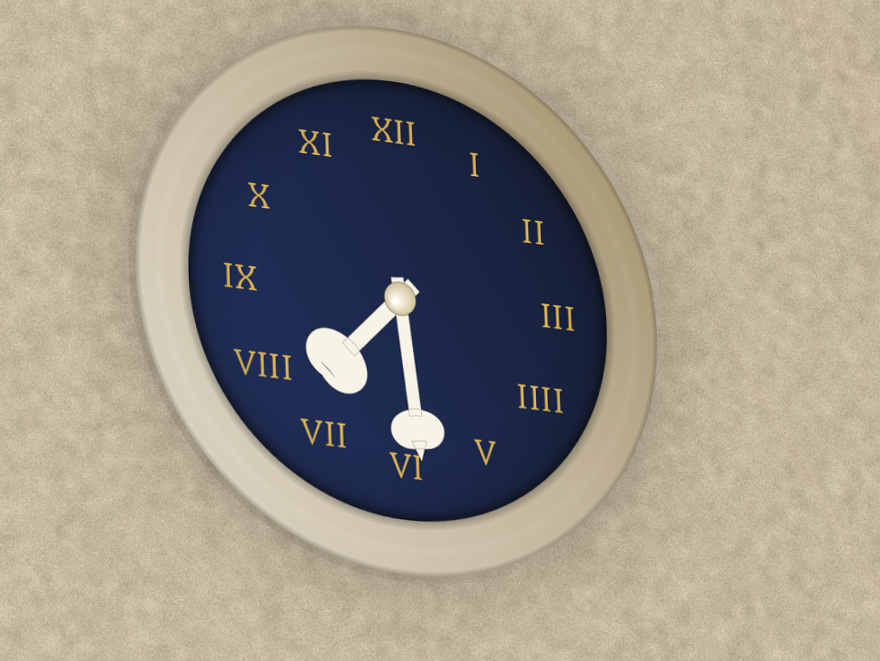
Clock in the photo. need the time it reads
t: 7:29
